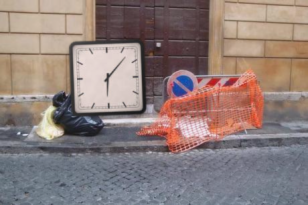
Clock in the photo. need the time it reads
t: 6:07
